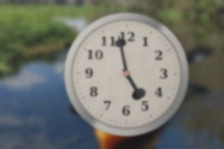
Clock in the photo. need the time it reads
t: 4:58
